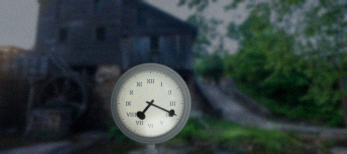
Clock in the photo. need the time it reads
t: 7:19
